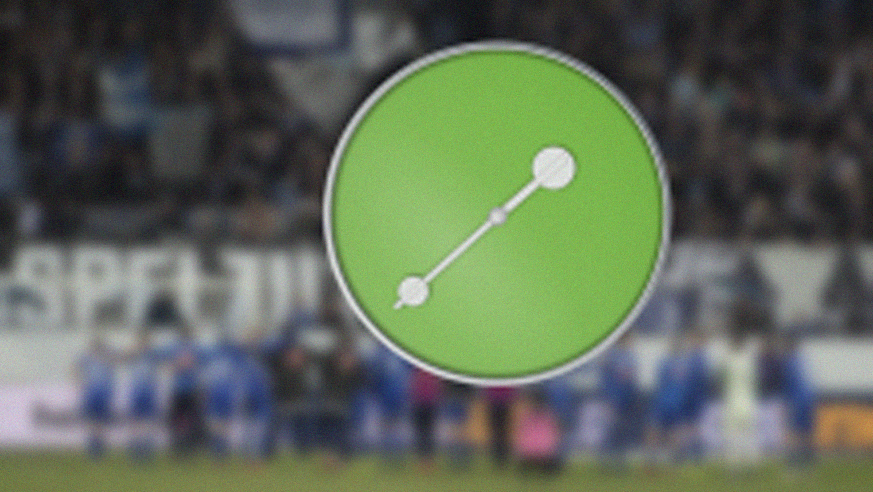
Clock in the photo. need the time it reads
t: 1:38
